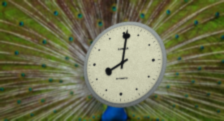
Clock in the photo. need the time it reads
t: 8:01
